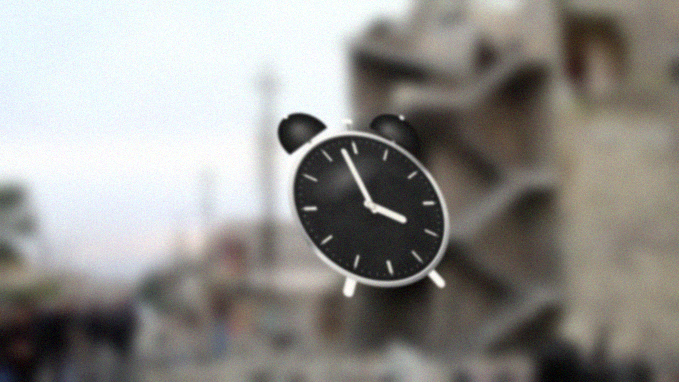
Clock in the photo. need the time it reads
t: 3:58
